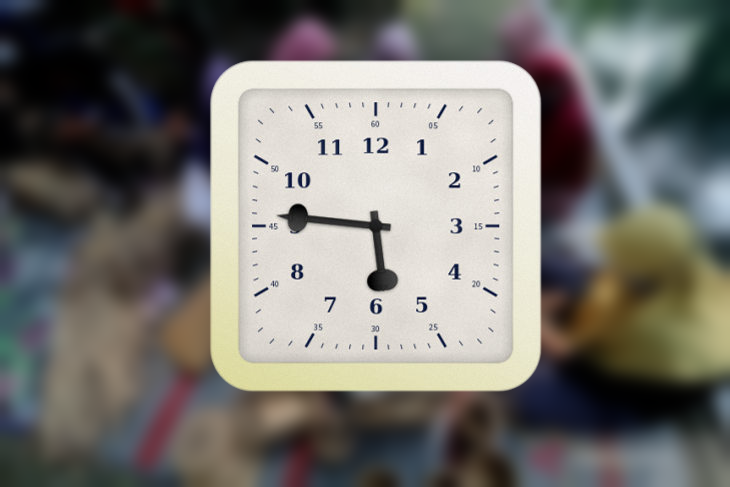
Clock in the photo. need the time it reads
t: 5:46
